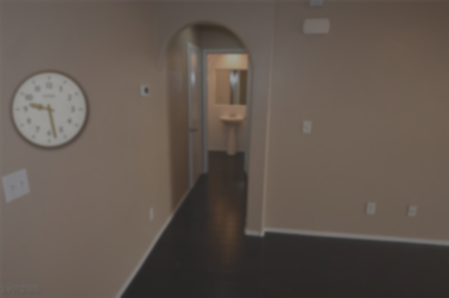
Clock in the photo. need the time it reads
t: 9:28
